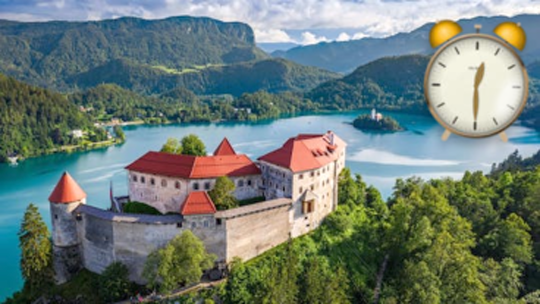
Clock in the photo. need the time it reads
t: 12:30
